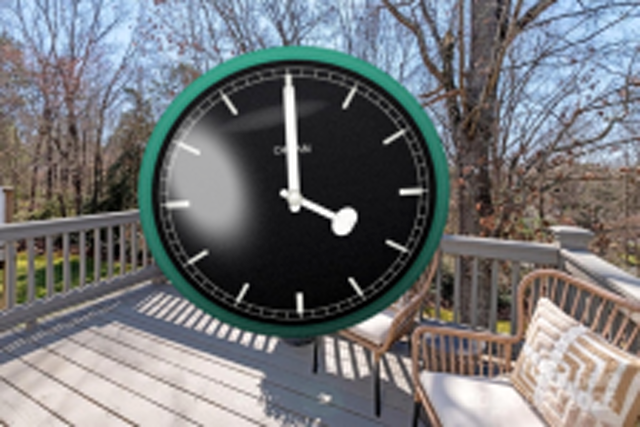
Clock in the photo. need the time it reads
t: 4:00
